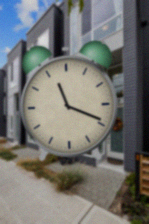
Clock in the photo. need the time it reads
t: 11:19
